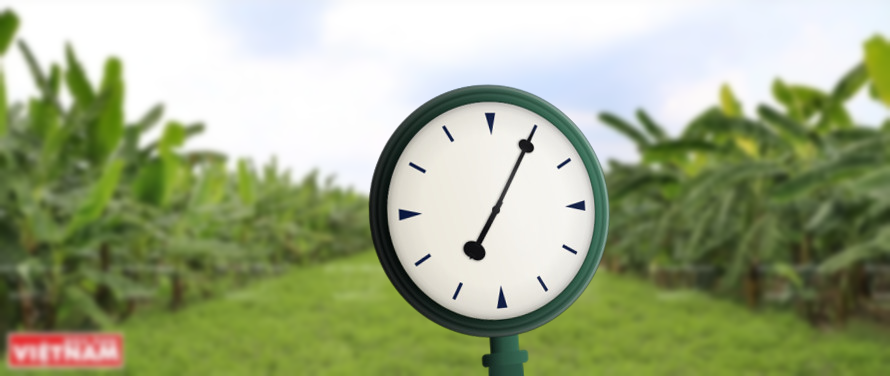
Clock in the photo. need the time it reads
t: 7:05
